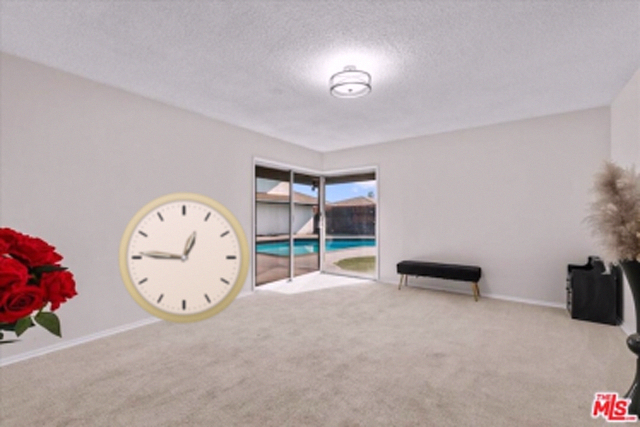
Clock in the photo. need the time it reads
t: 12:46
